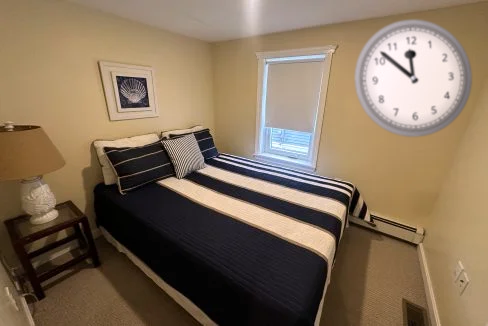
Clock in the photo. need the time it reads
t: 11:52
